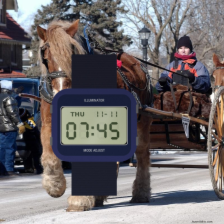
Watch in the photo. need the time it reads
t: 7:45
